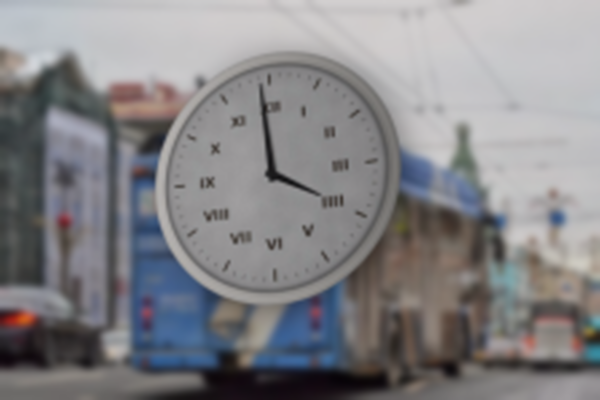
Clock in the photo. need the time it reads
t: 3:59
